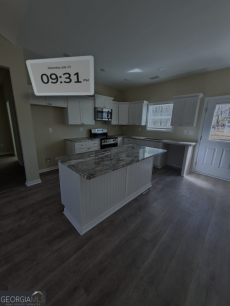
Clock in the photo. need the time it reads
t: 9:31
